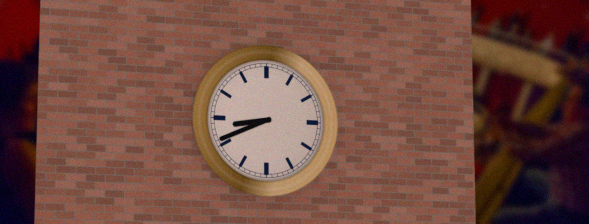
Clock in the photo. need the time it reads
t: 8:41
